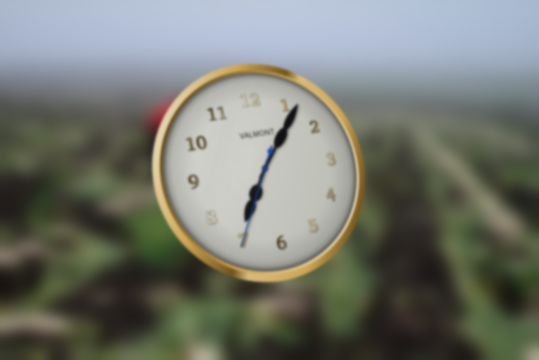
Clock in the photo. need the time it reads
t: 7:06:35
